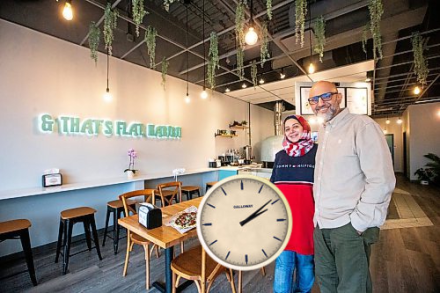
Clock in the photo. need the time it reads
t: 2:09
